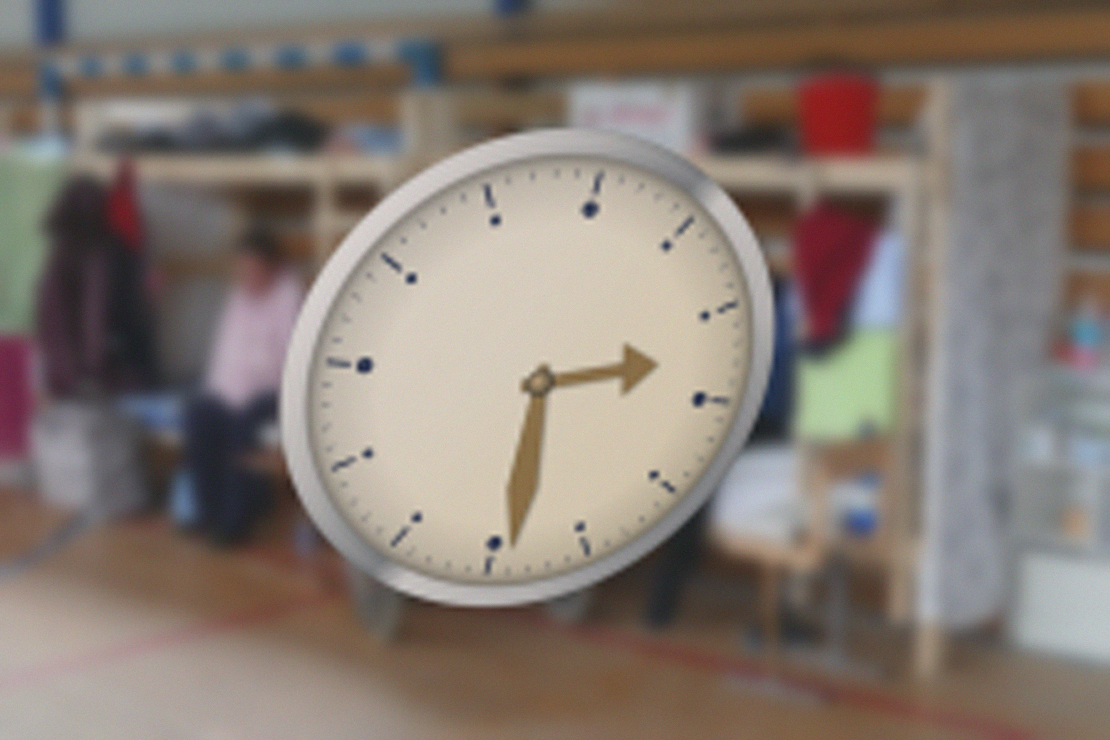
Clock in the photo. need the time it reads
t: 2:29
